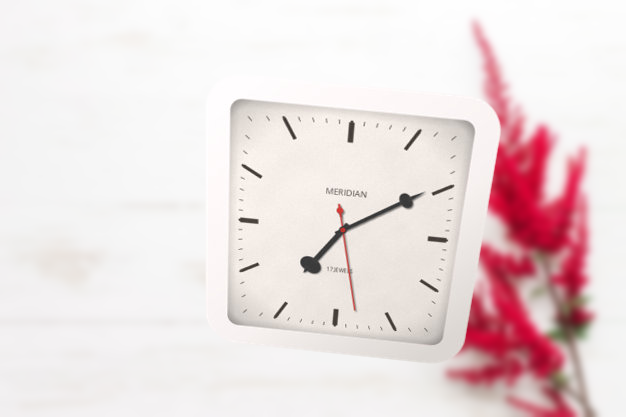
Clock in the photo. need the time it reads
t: 7:09:28
